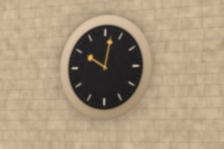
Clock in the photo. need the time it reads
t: 10:02
